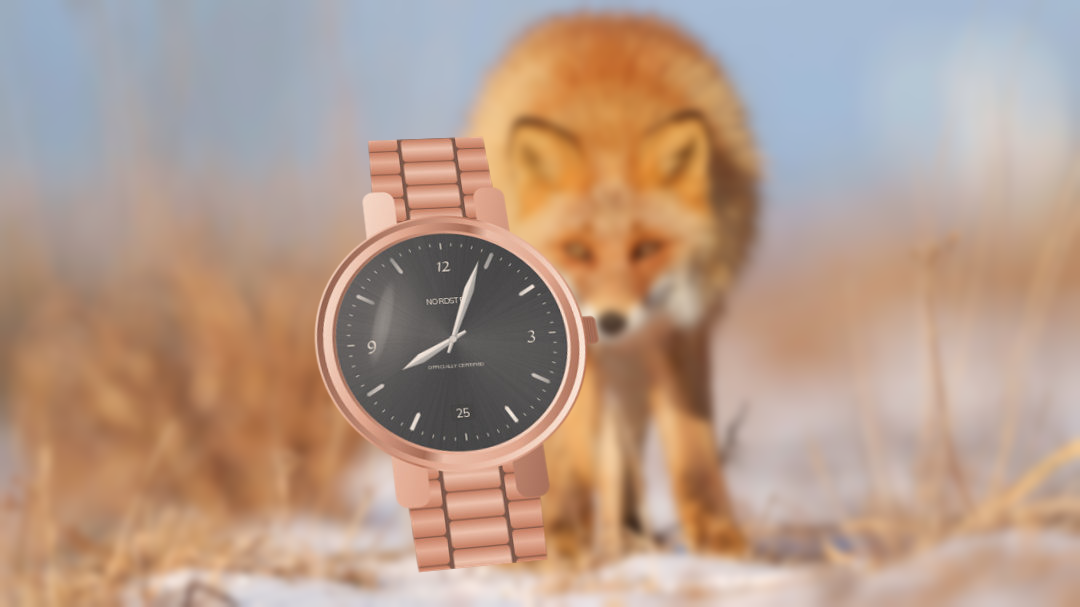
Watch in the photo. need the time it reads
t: 8:04
